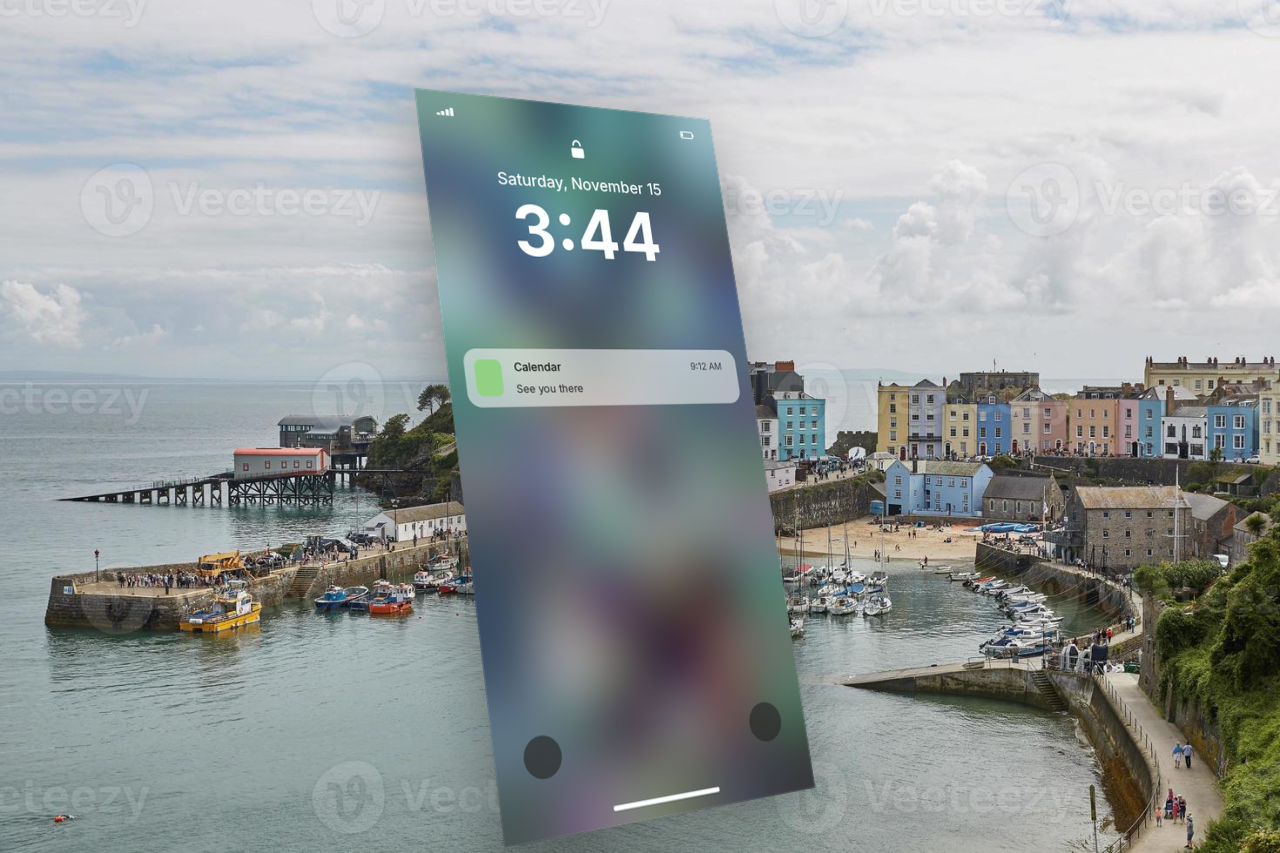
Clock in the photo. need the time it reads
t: 3:44
